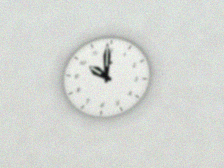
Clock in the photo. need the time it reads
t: 9:59
